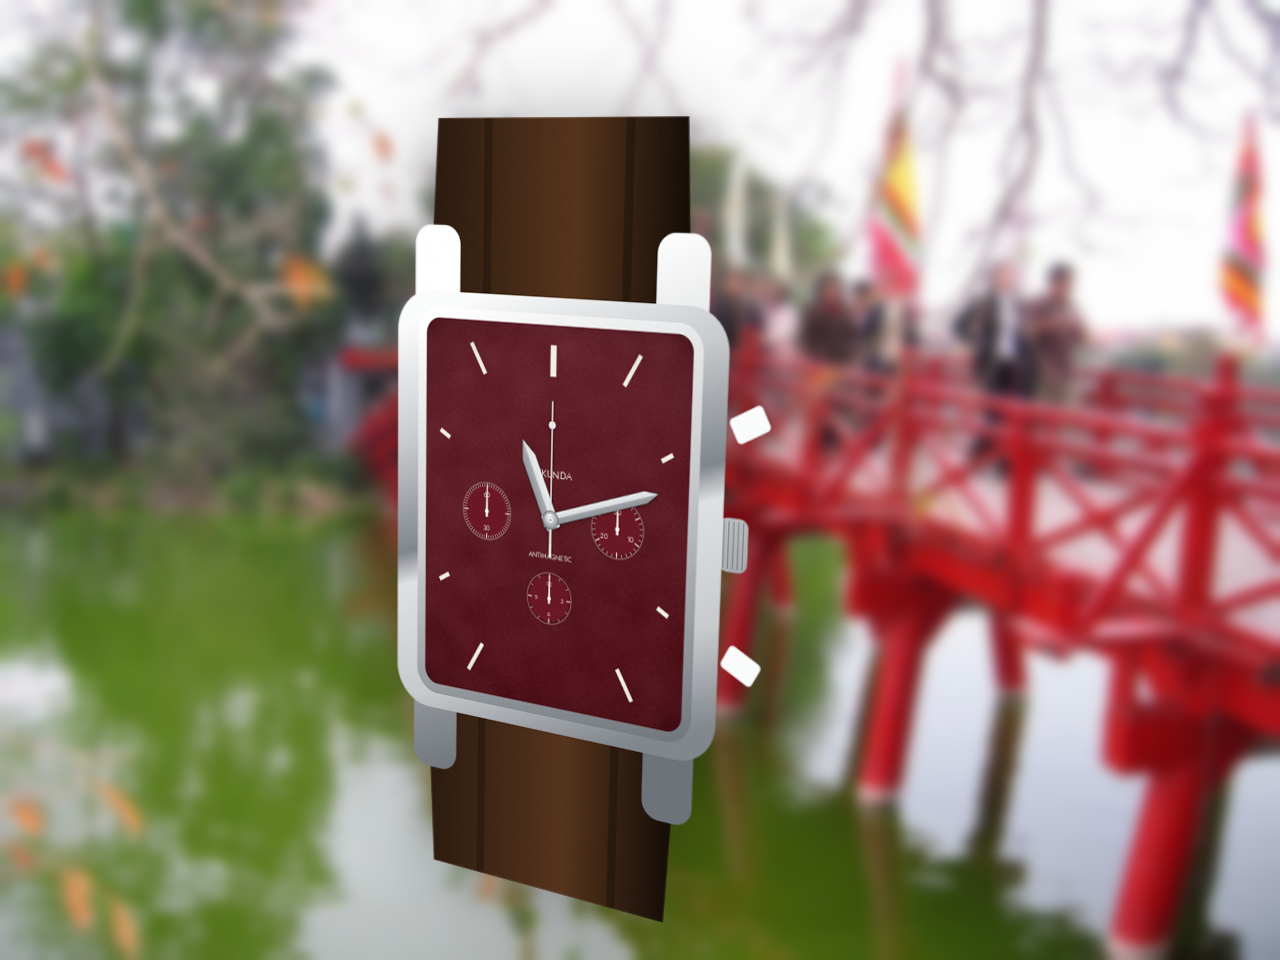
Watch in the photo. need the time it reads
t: 11:12
